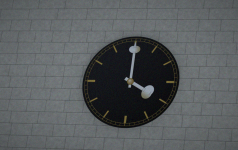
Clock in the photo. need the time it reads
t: 4:00
